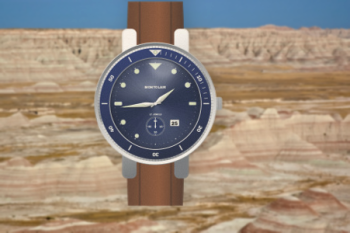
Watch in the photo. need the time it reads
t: 1:44
